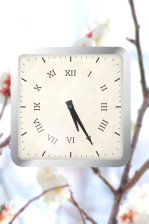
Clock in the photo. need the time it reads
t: 5:25
